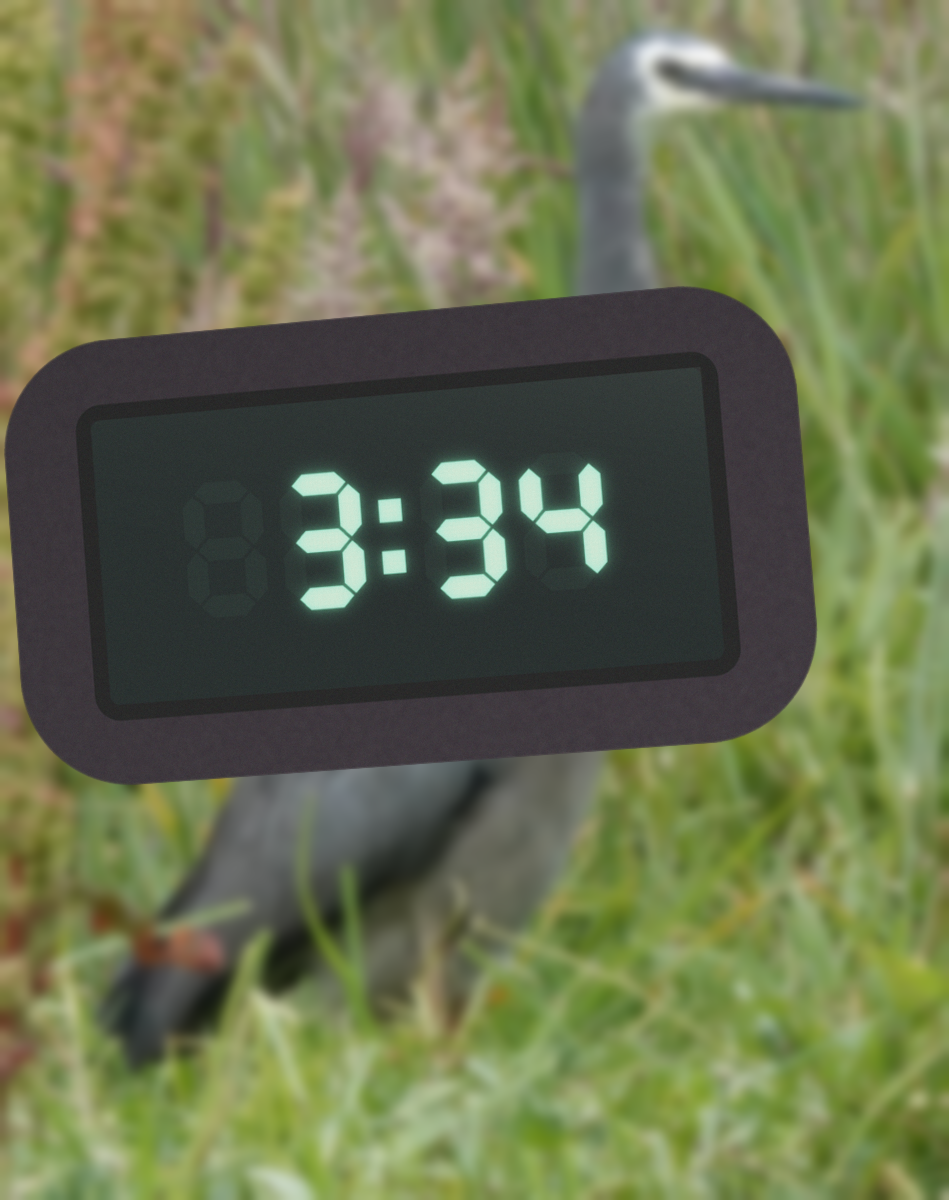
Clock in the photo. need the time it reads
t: 3:34
